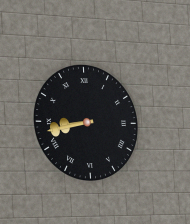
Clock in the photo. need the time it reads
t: 8:43
